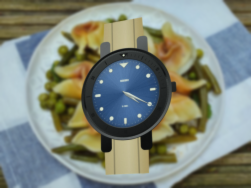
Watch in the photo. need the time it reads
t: 4:20
